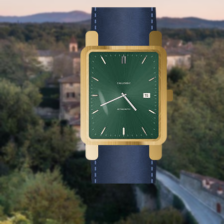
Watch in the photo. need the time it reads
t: 4:41
